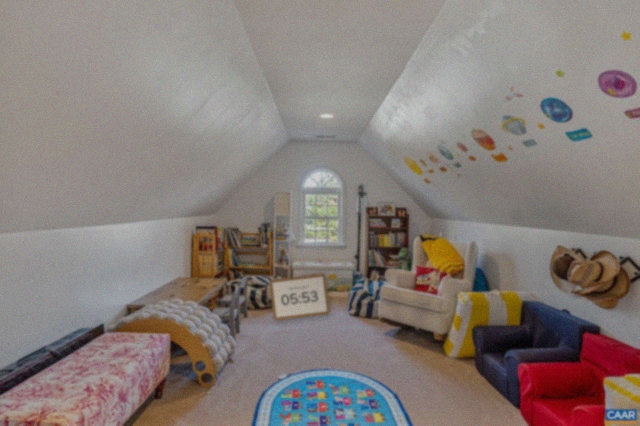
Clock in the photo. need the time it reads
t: 5:53
